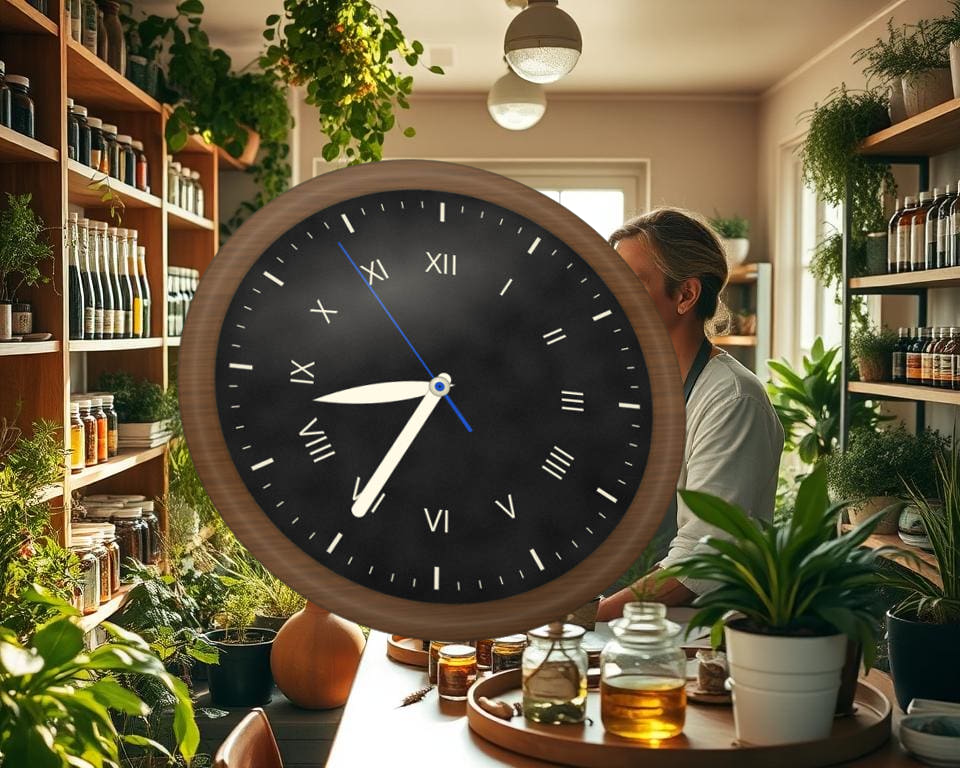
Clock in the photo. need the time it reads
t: 8:34:54
